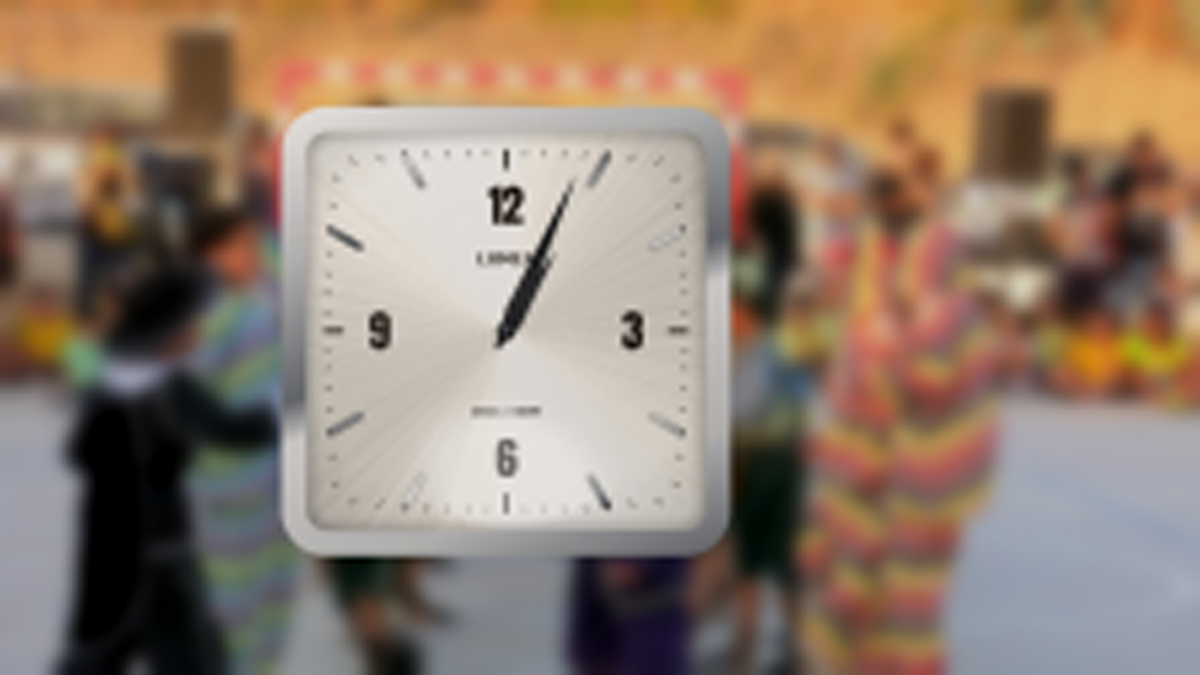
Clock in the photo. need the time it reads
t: 1:04
